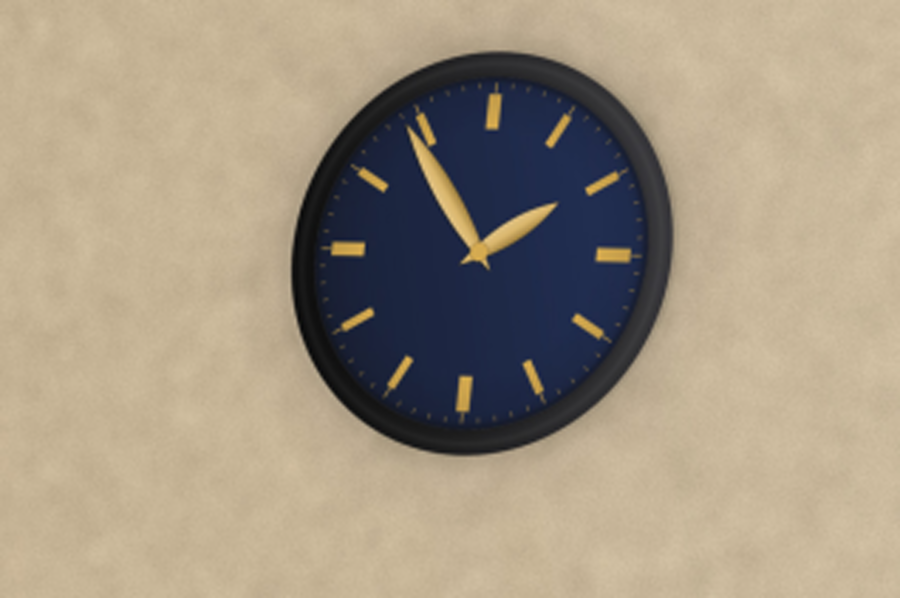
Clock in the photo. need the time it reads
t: 1:54
